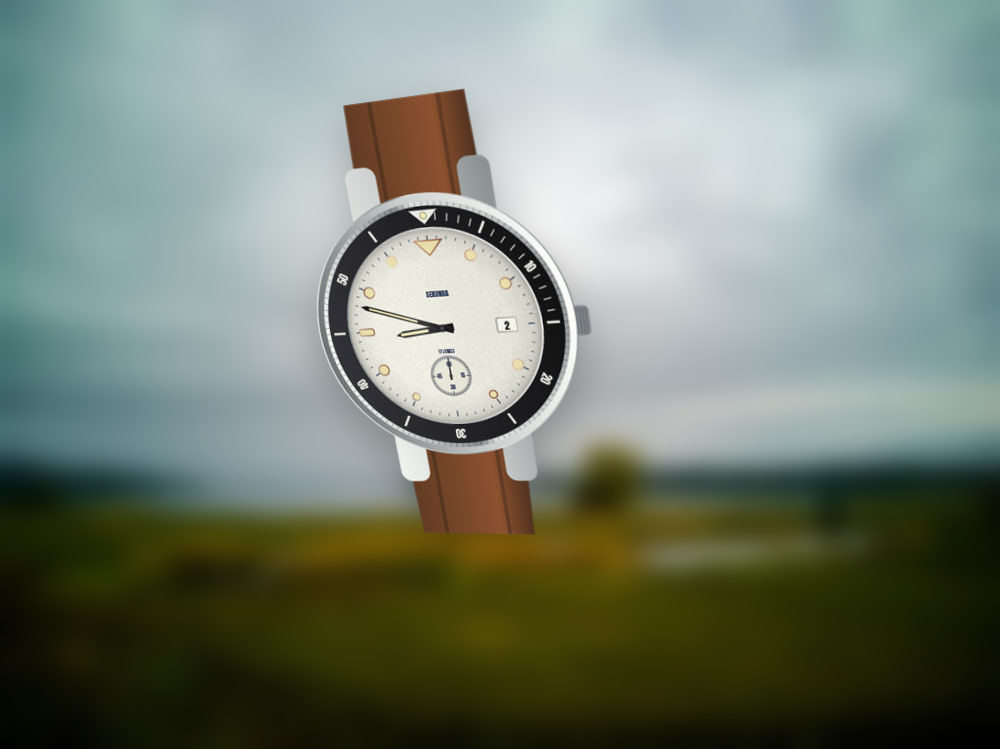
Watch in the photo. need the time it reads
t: 8:48
